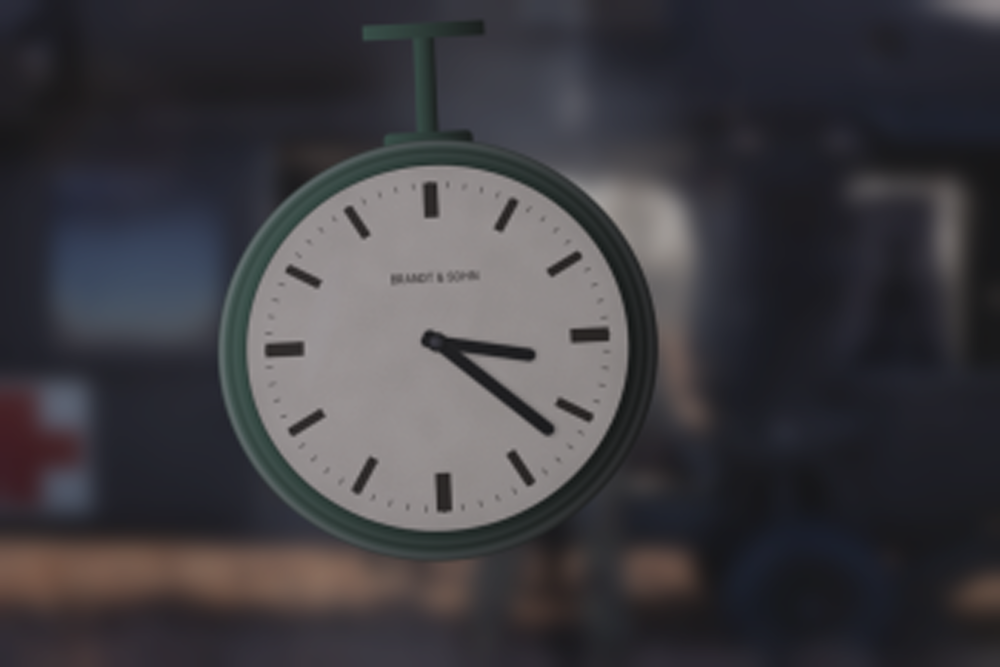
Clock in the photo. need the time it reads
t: 3:22
